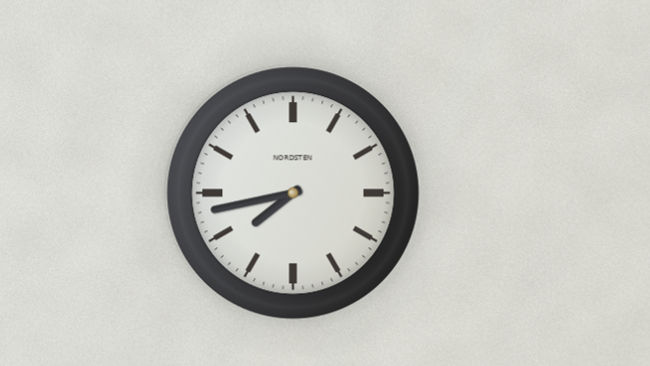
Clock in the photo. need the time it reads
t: 7:43
